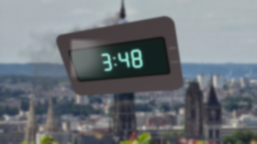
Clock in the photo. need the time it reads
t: 3:48
